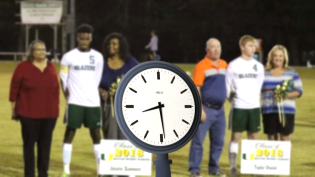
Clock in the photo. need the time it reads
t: 8:29
